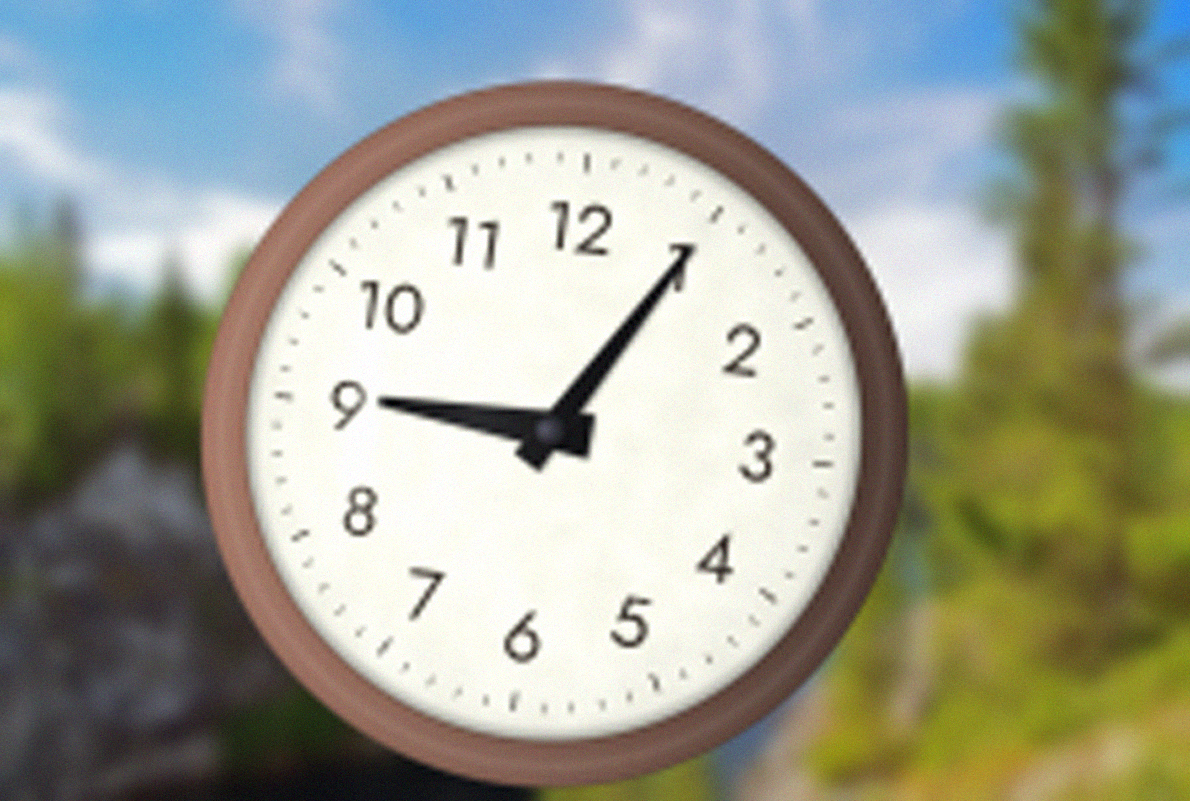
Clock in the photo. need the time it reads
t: 9:05
